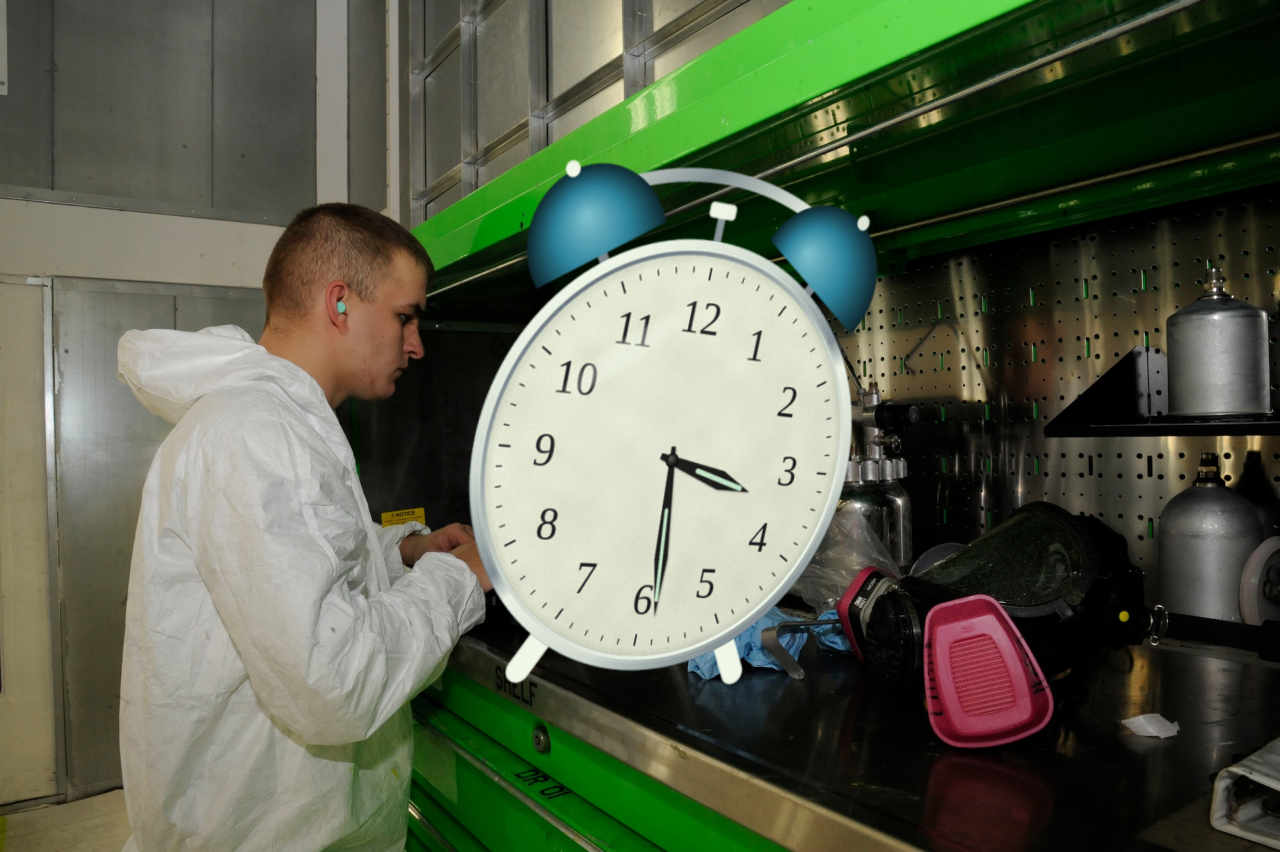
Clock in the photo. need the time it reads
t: 3:29
